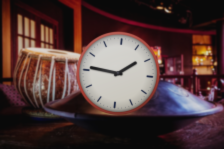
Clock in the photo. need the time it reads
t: 1:46
